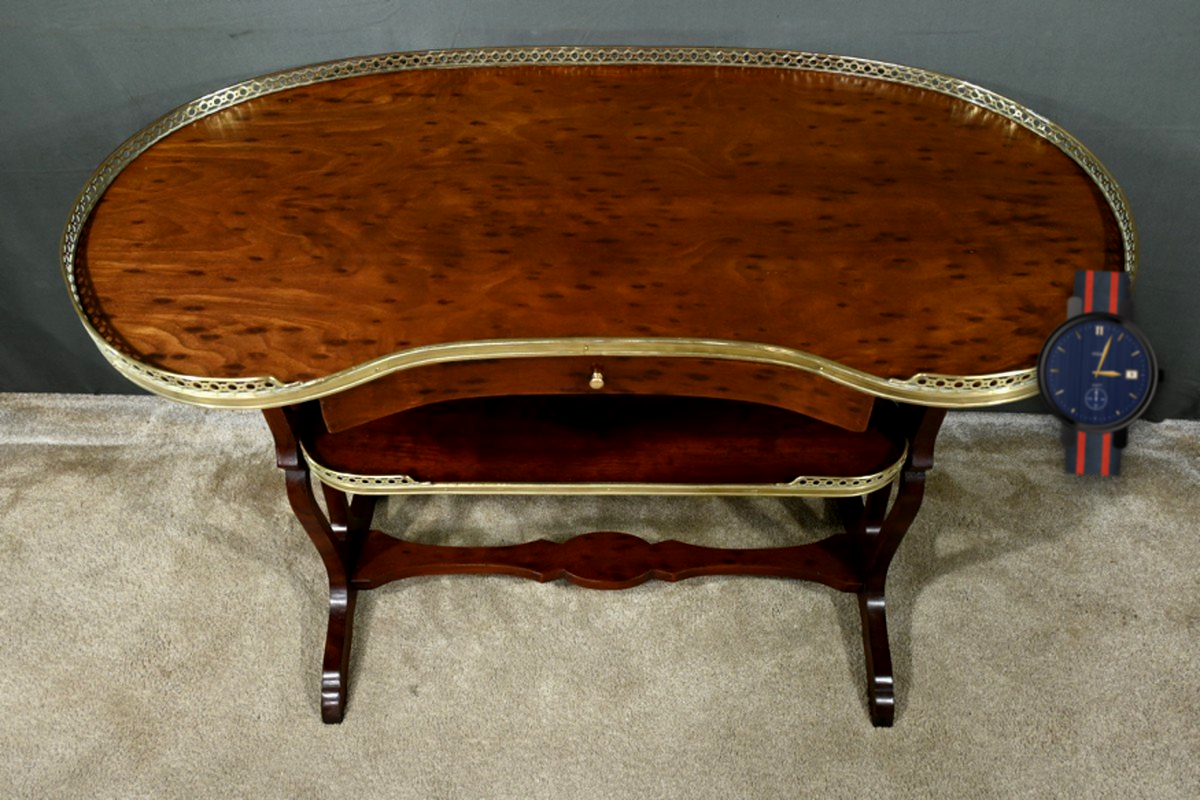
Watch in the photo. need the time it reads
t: 3:03
